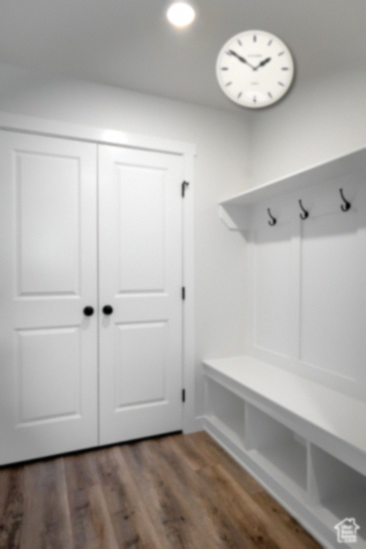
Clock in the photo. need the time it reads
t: 1:51
